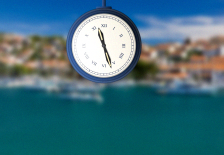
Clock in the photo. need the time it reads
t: 11:27
